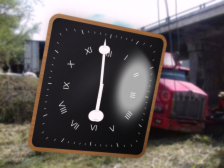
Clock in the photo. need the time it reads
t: 5:59
